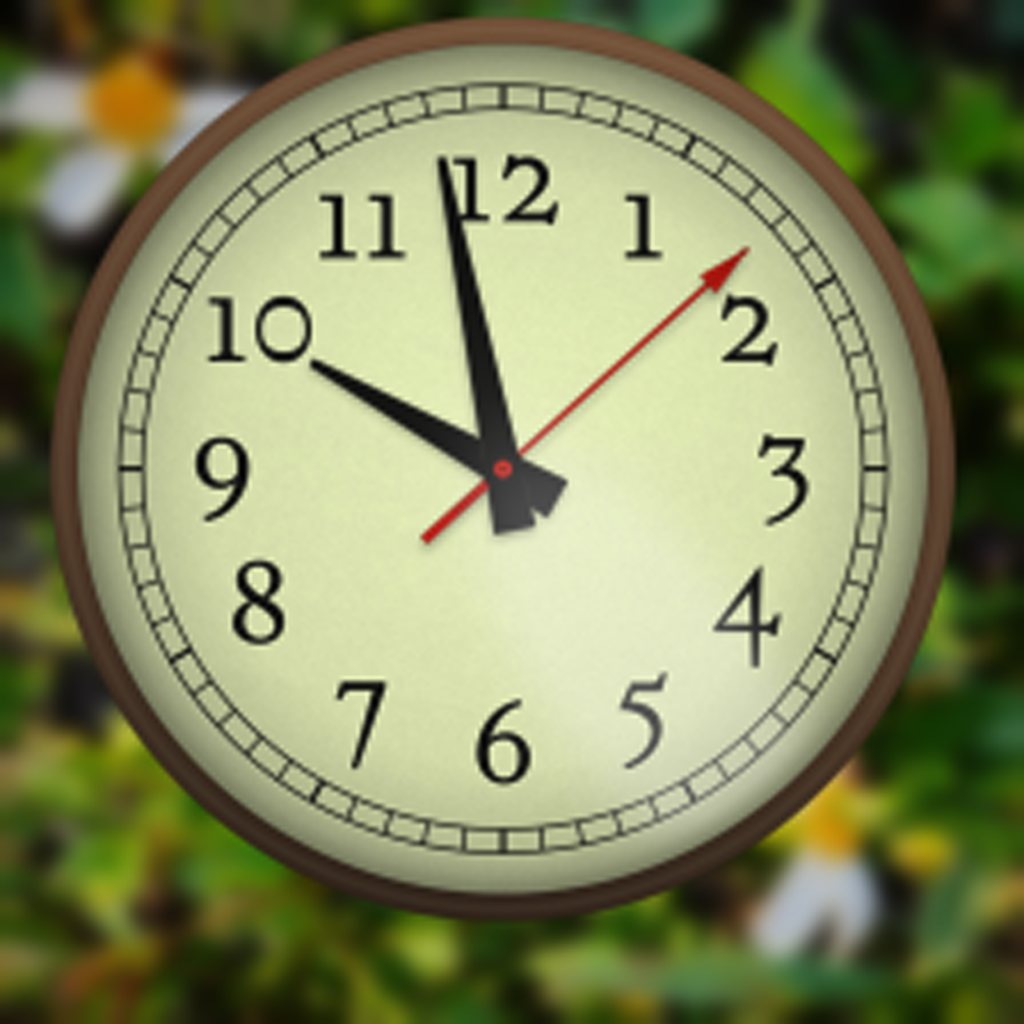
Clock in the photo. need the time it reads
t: 9:58:08
